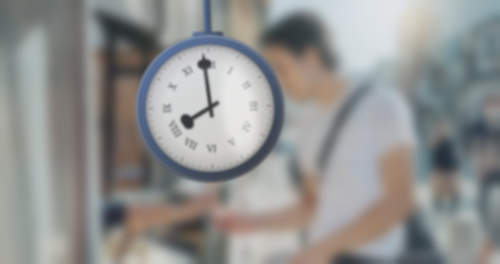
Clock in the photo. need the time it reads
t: 7:59
